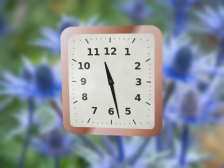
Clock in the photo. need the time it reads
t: 11:28
